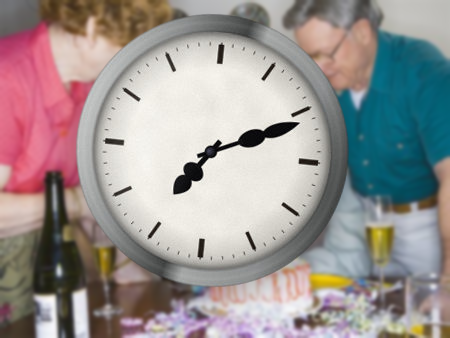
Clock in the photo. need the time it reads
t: 7:11
